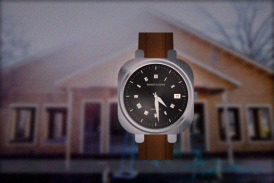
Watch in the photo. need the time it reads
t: 4:29
